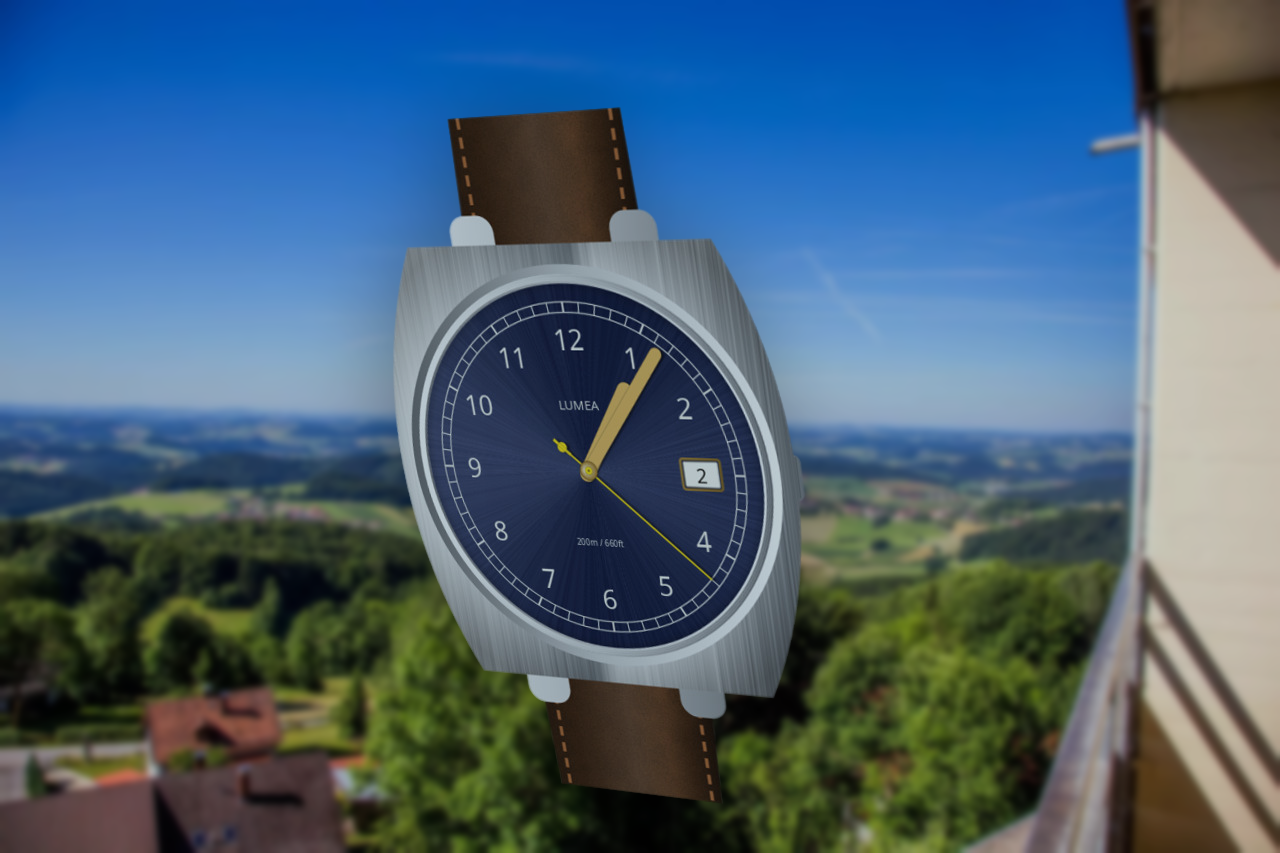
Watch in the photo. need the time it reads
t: 1:06:22
